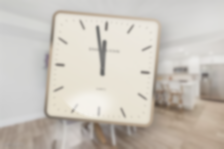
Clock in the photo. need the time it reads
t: 11:58
